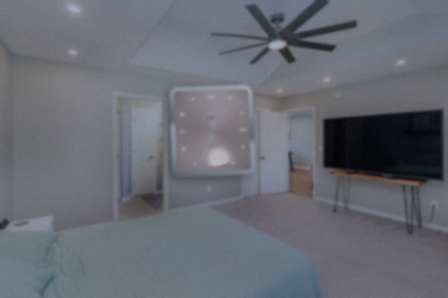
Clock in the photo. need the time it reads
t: 12:34
